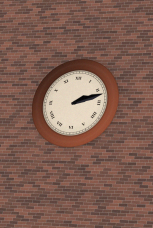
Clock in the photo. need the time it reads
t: 2:12
